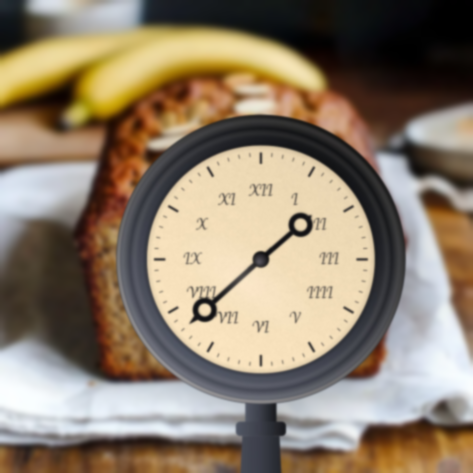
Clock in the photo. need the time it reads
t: 1:38
